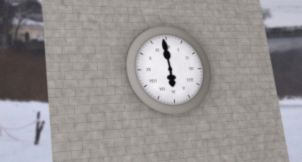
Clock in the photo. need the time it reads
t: 5:59
